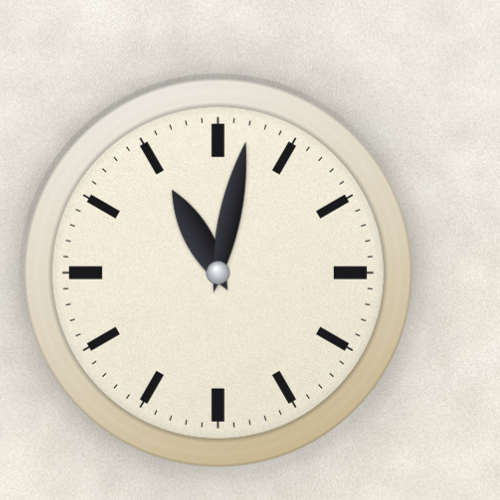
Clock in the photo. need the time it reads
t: 11:02
